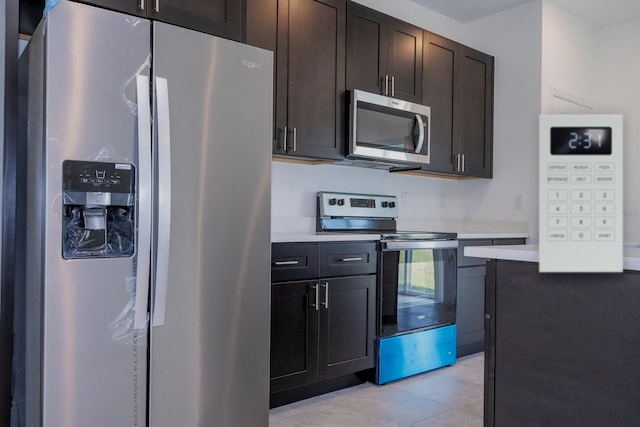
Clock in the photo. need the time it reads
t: 2:31
